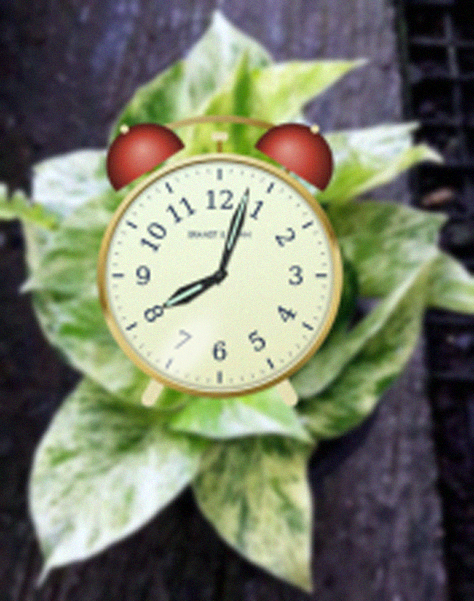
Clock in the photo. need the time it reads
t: 8:03
